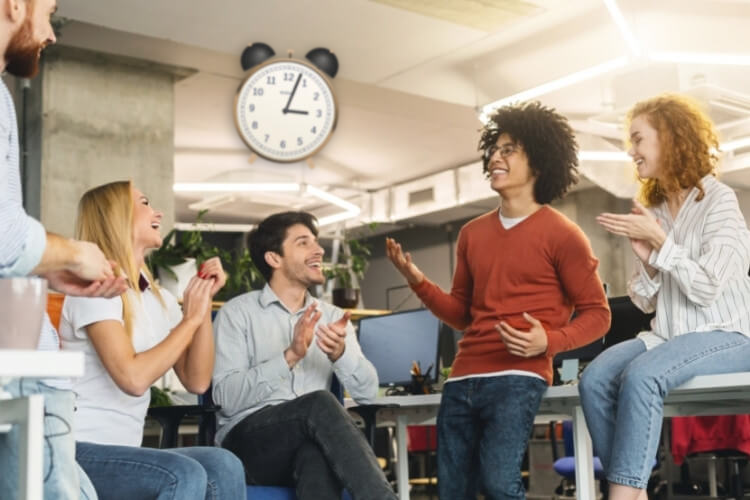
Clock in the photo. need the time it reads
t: 3:03
